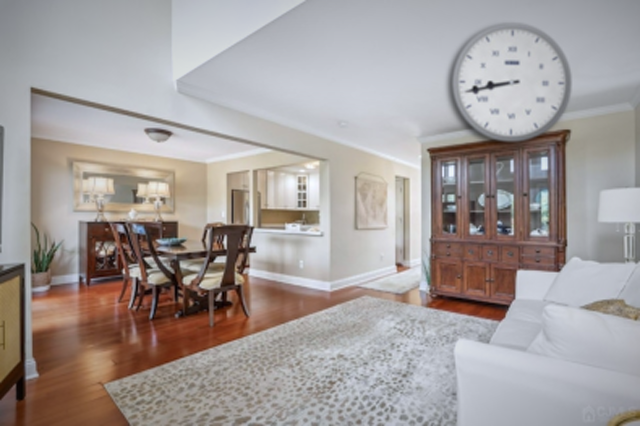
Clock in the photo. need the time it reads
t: 8:43
